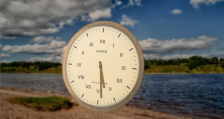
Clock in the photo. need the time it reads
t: 5:29
